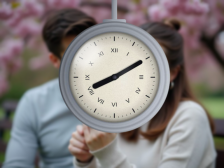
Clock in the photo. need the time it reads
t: 8:10
